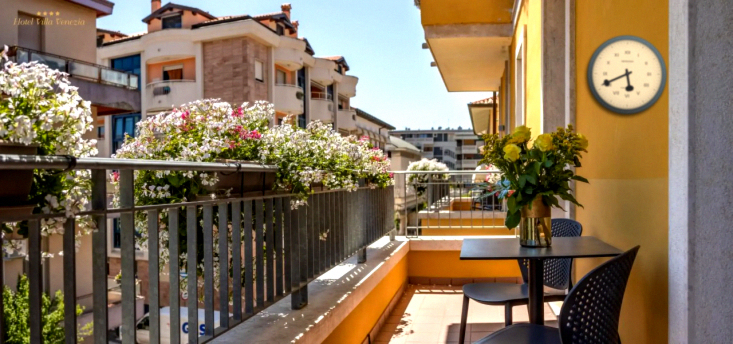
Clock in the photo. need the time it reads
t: 5:41
